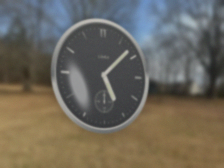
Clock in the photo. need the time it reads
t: 5:08
